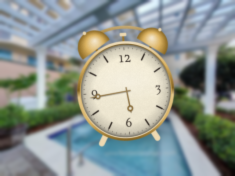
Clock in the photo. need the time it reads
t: 5:44
